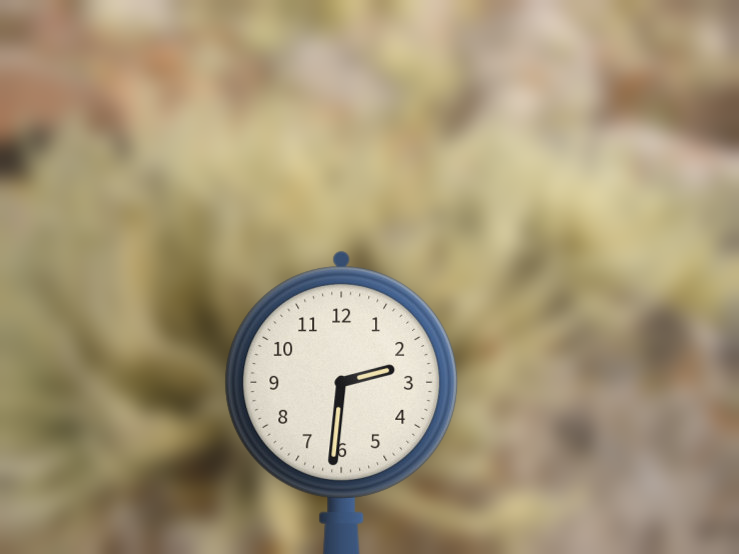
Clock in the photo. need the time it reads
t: 2:31
